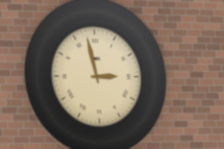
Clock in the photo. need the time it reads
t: 2:58
